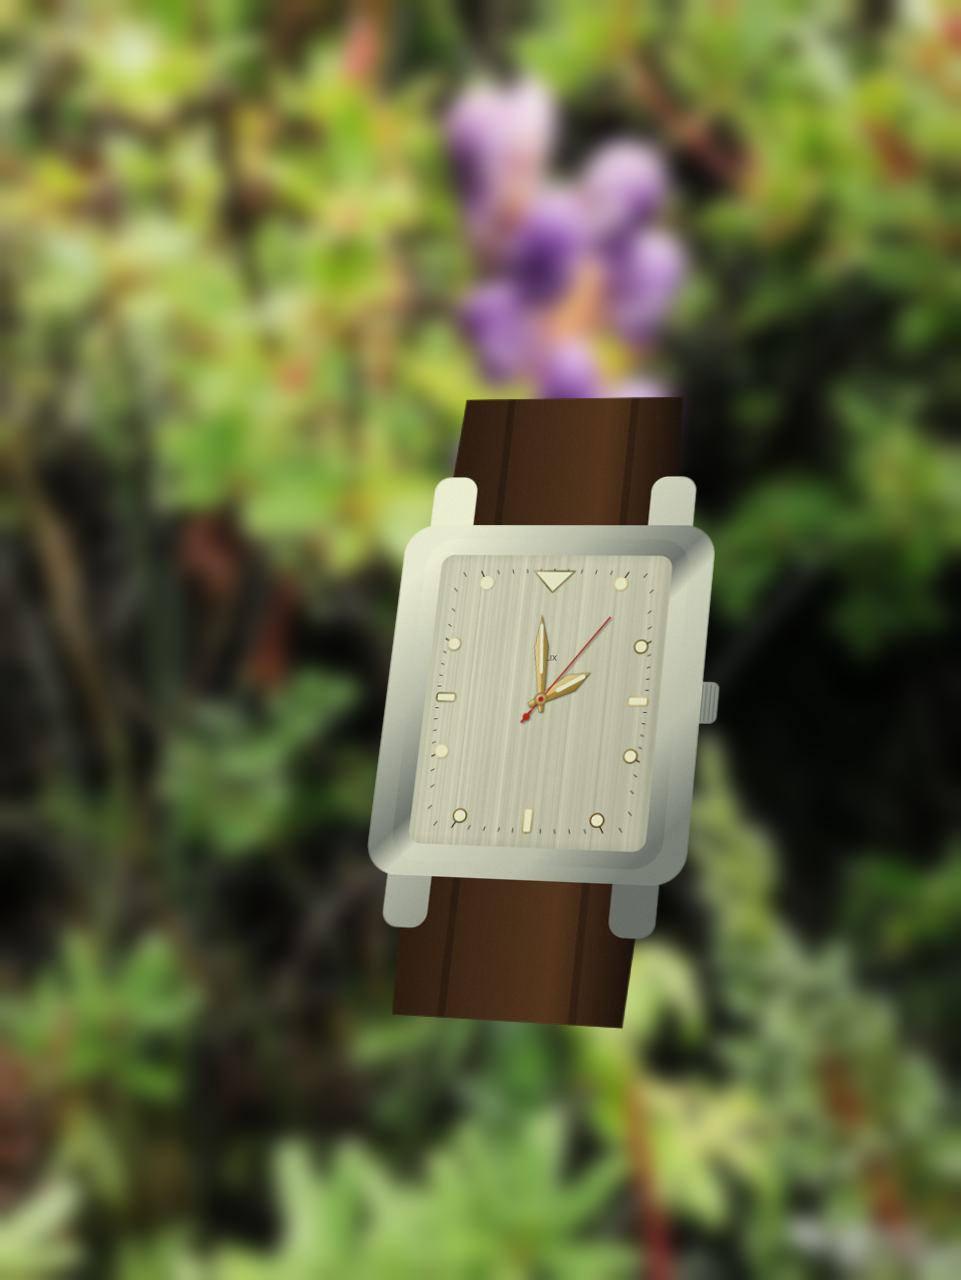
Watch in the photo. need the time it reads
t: 1:59:06
